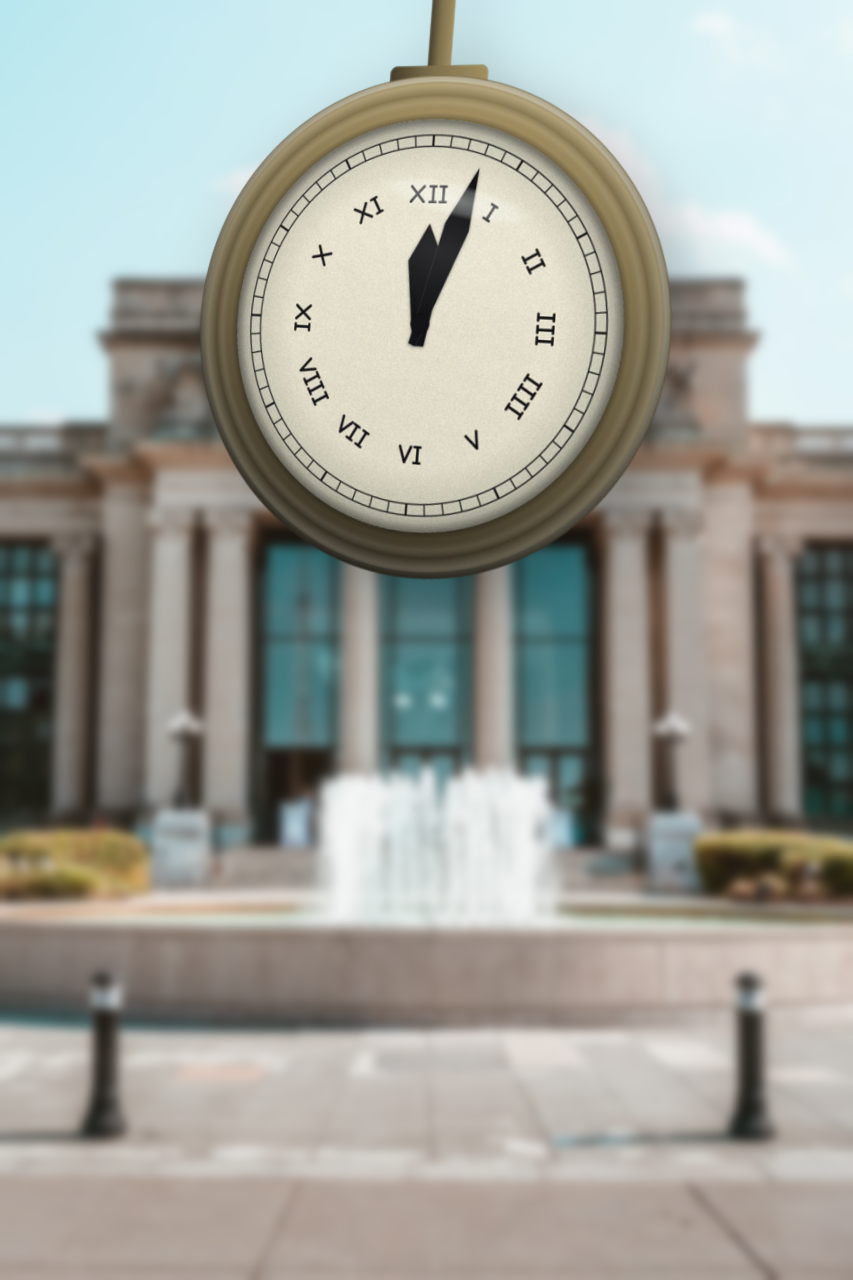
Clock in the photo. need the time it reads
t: 12:03
